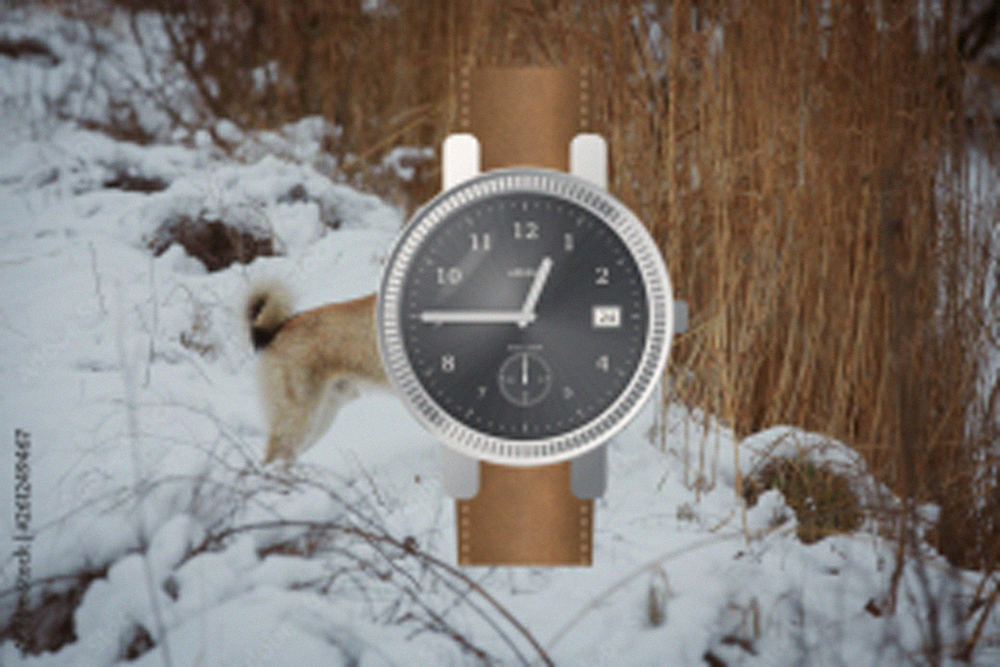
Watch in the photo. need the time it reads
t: 12:45
